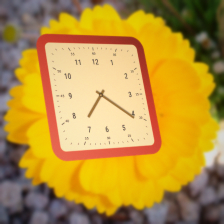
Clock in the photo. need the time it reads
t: 7:21
